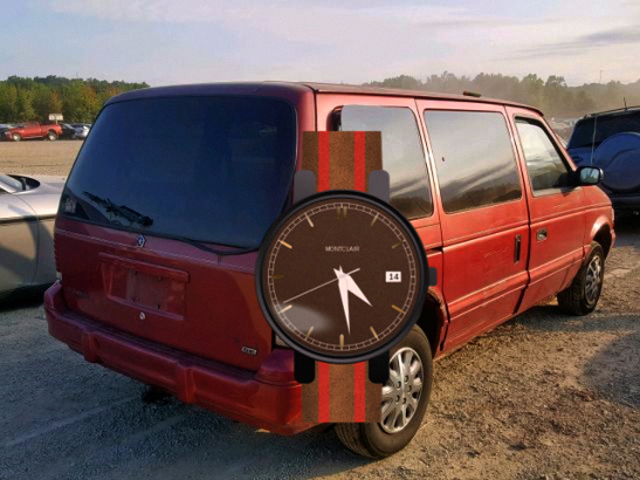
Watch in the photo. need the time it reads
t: 4:28:41
